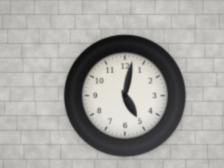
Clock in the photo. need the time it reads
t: 5:02
